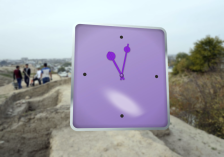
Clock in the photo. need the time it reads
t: 11:02
